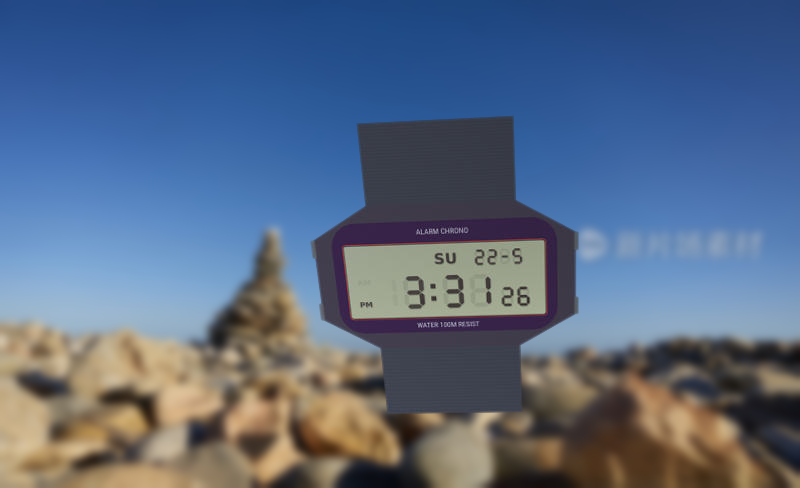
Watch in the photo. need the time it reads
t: 3:31:26
